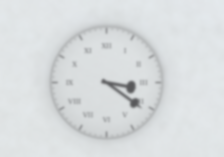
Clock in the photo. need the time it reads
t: 3:21
